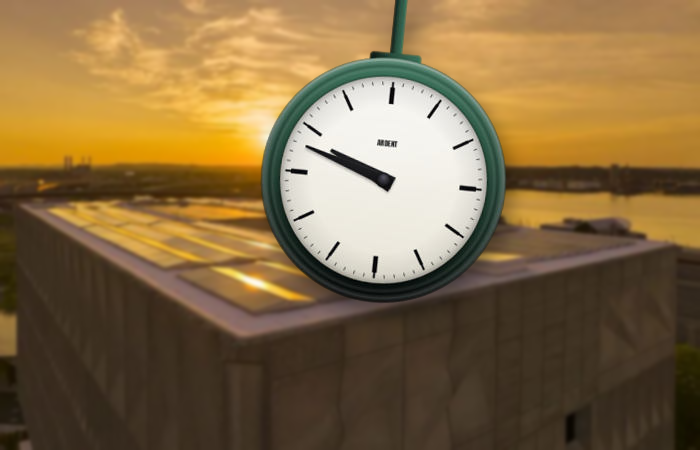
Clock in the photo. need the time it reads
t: 9:48
